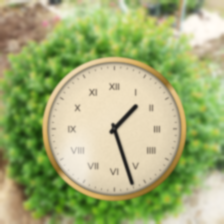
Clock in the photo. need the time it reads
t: 1:27
